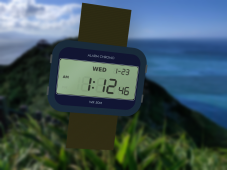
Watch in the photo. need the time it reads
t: 1:12:46
